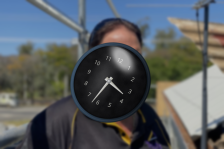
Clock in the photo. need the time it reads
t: 3:32
